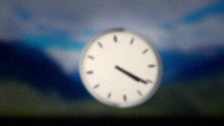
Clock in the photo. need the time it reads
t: 4:21
